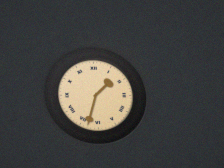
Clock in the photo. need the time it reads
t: 1:33
